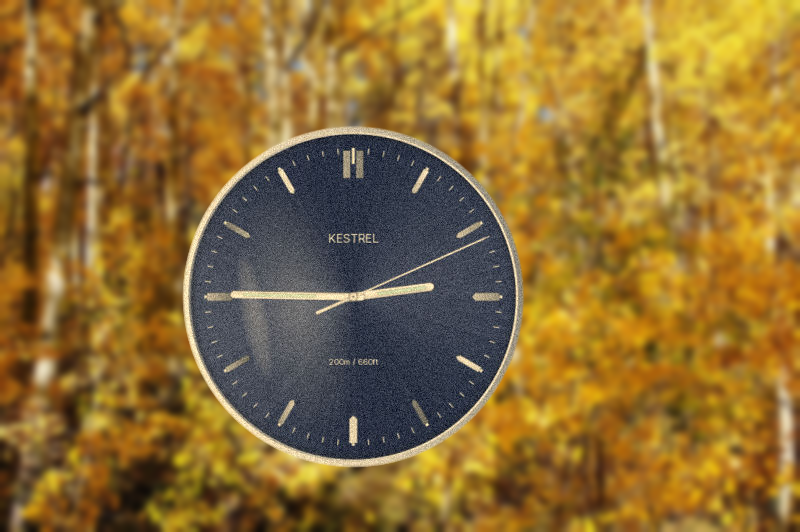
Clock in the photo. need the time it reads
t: 2:45:11
